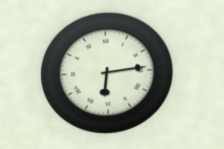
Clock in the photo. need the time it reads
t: 6:14
